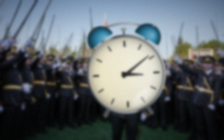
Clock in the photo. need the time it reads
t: 3:09
